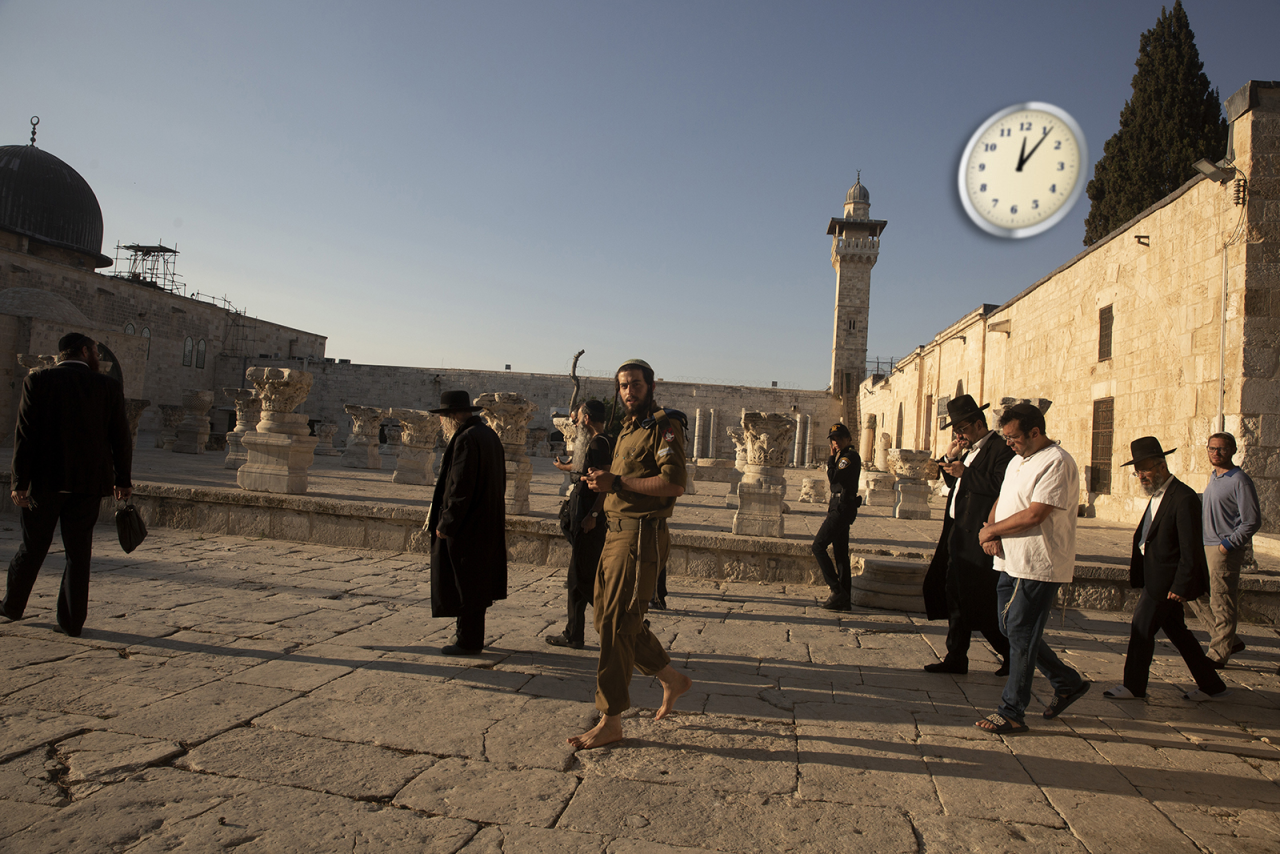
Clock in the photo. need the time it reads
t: 12:06
